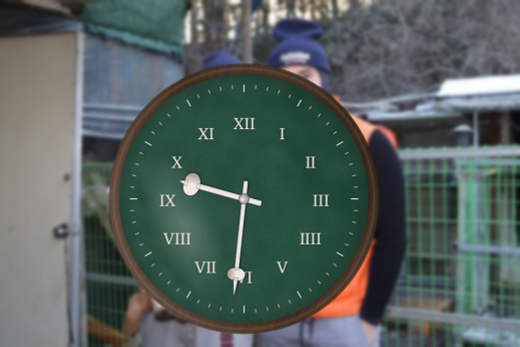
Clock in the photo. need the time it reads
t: 9:31
